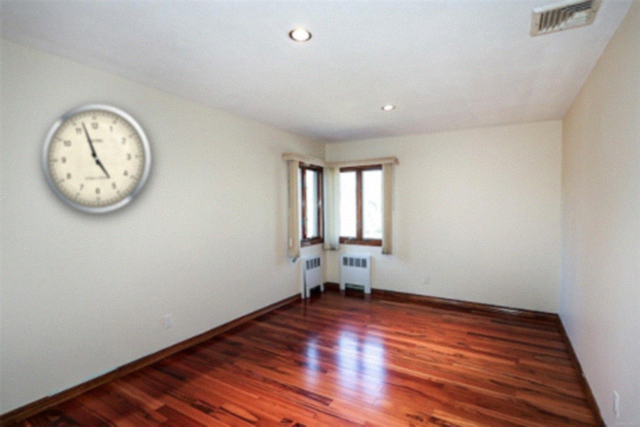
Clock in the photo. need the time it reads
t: 4:57
